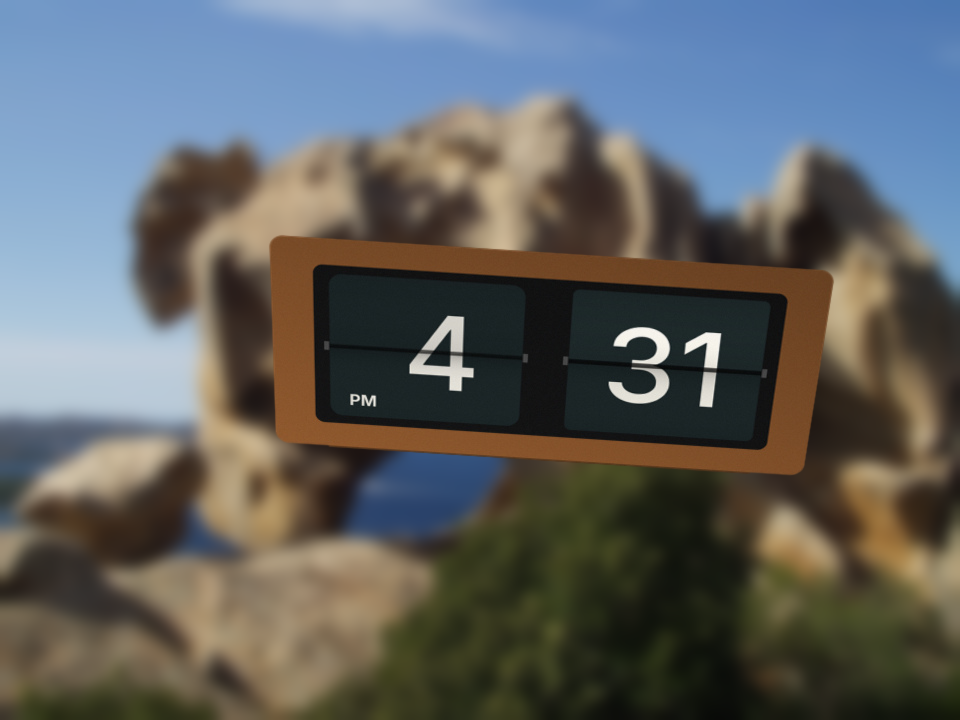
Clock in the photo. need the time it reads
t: 4:31
